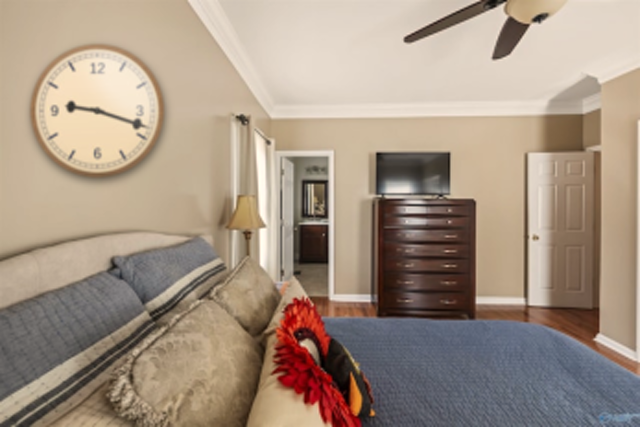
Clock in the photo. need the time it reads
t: 9:18
